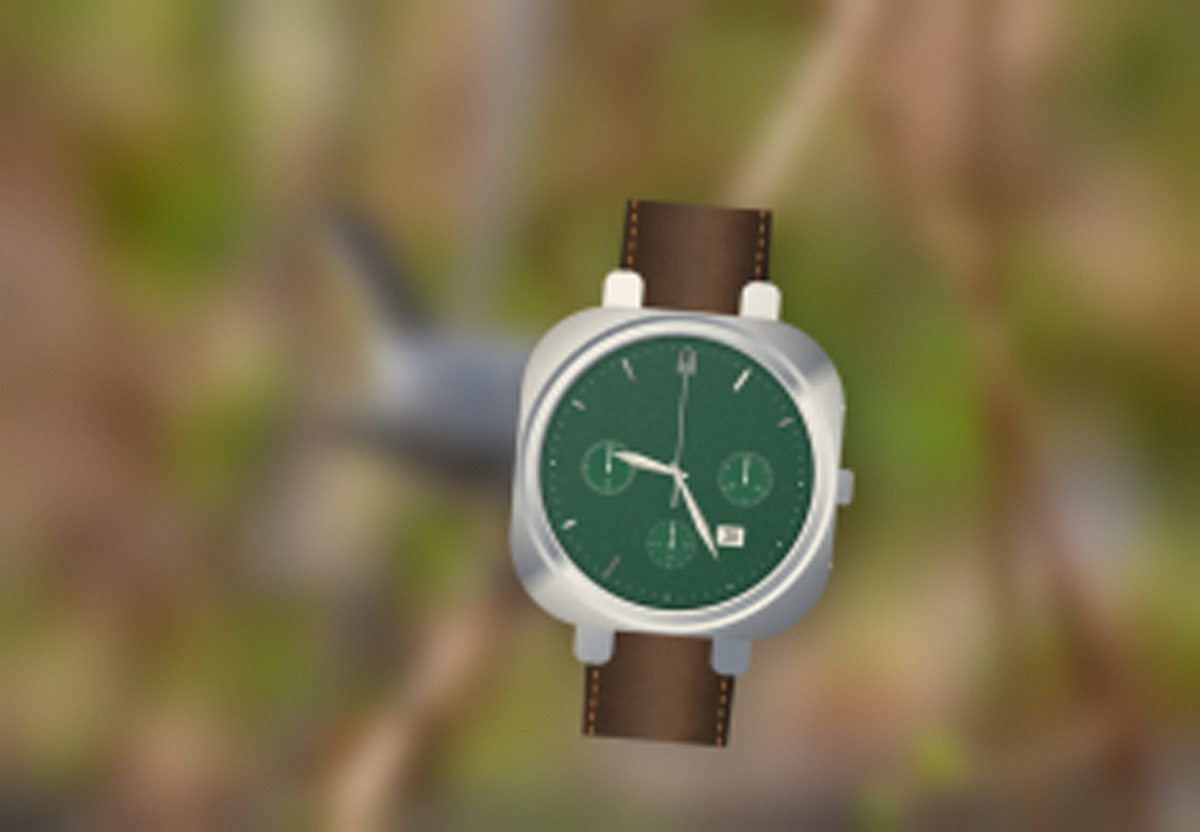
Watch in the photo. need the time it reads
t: 9:25
